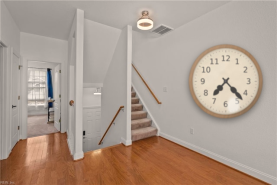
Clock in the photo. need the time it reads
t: 7:23
